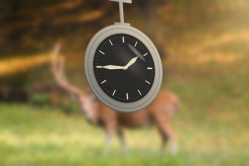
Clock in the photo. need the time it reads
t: 1:45
